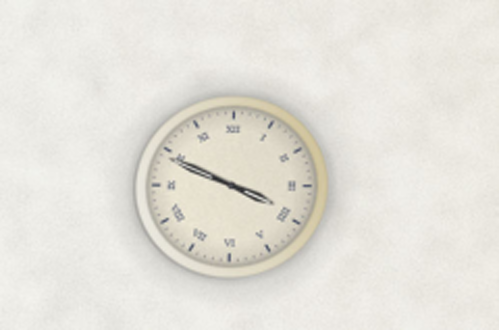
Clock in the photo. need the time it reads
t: 3:49
